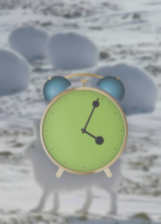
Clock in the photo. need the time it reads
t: 4:04
